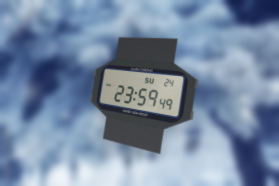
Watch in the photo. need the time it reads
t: 23:59:49
